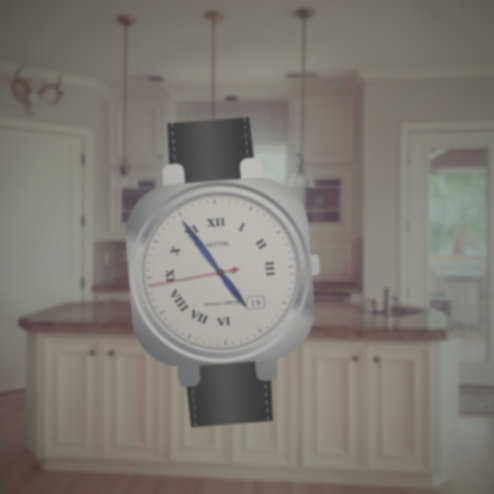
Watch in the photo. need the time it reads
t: 4:54:44
